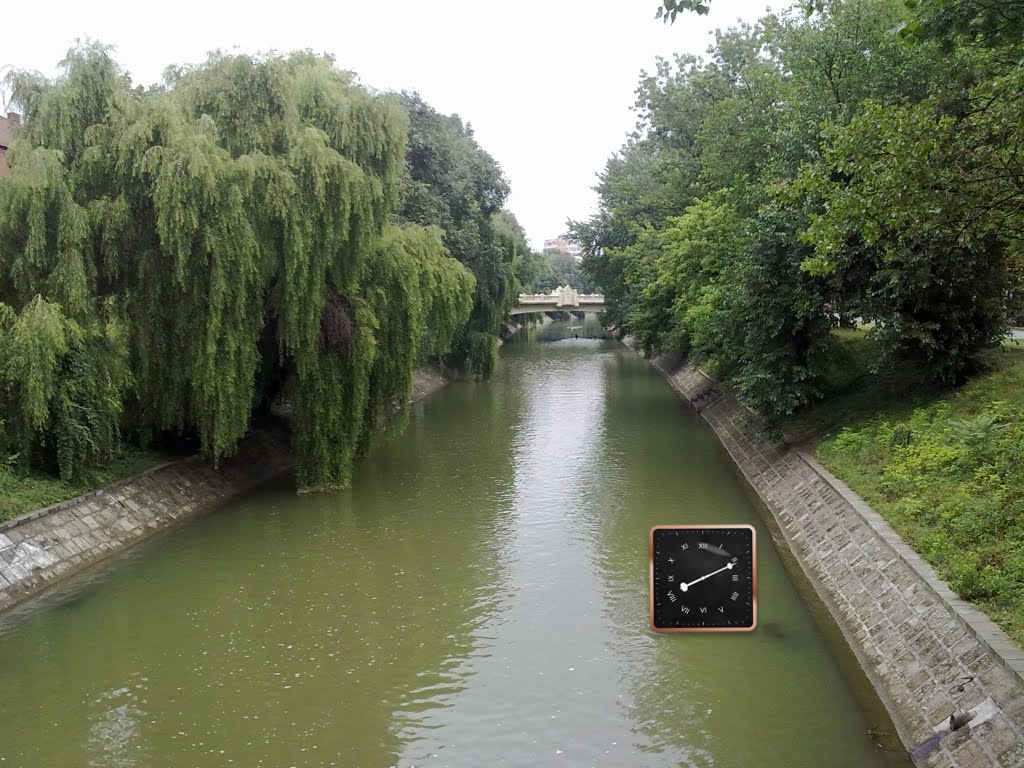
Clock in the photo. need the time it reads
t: 8:11
